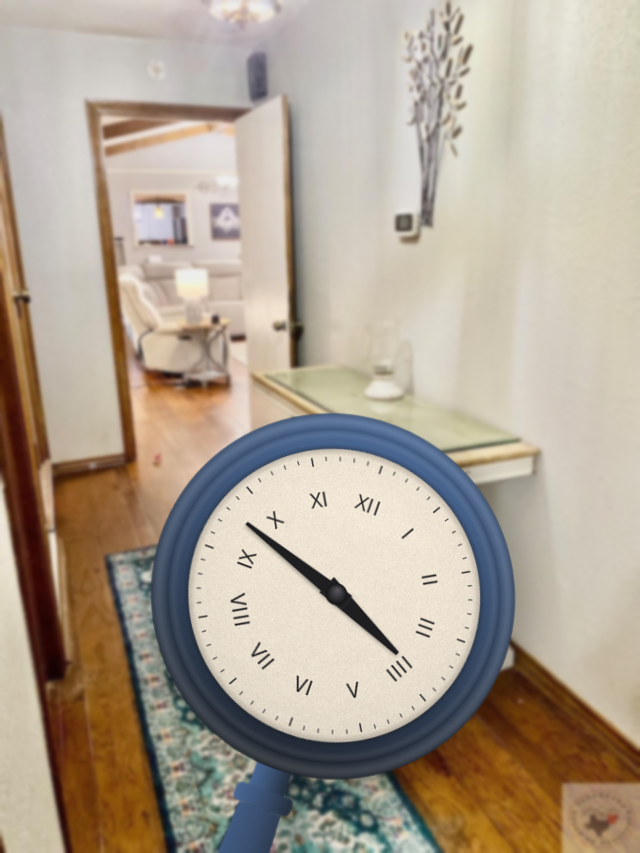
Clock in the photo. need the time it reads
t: 3:48
